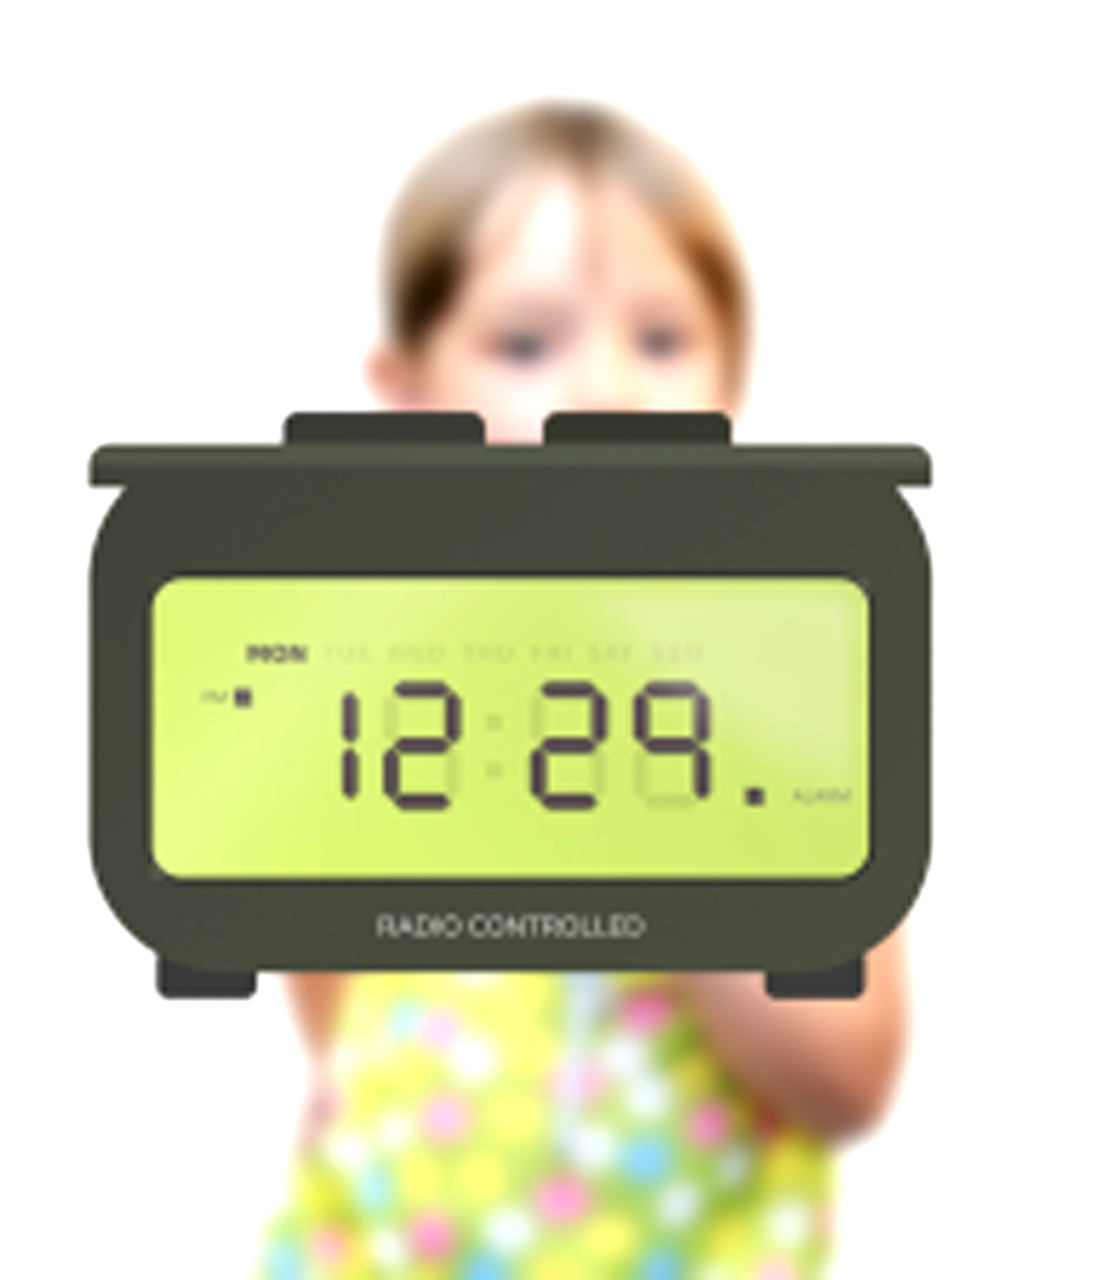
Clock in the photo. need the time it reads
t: 12:29
